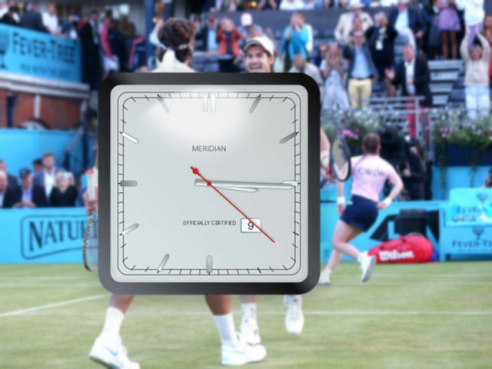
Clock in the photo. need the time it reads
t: 3:15:22
